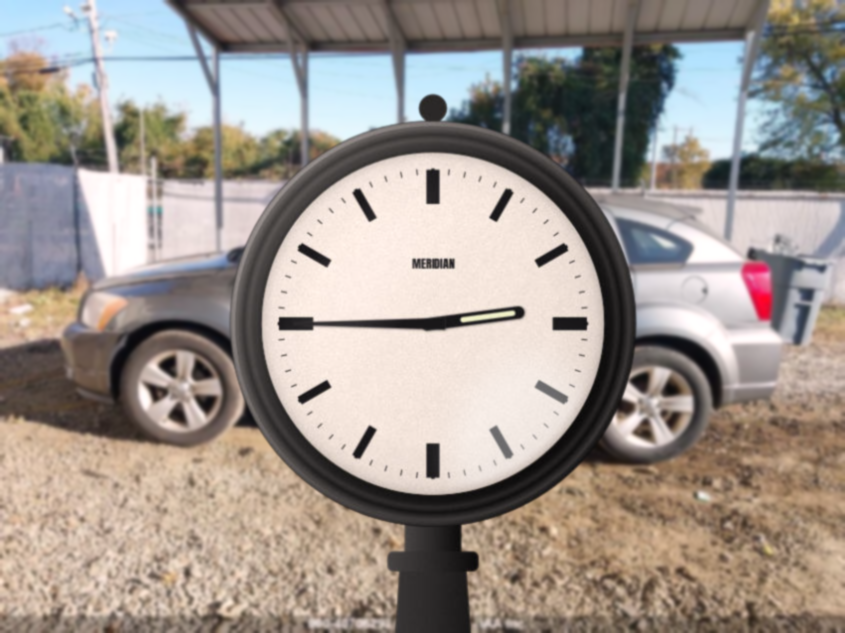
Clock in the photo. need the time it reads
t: 2:45
